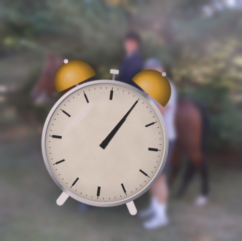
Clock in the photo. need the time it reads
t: 1:05
